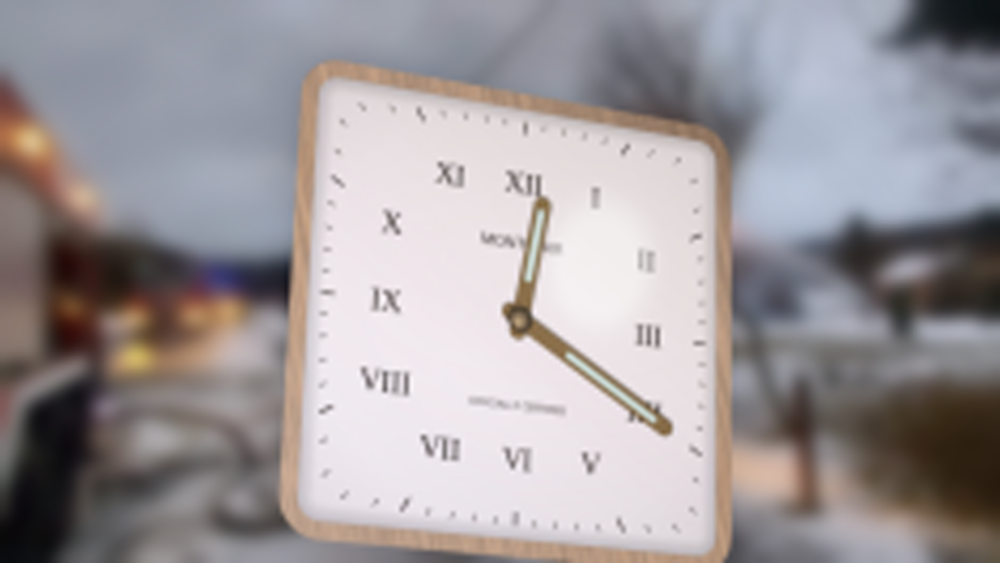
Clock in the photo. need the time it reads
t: 12:20
